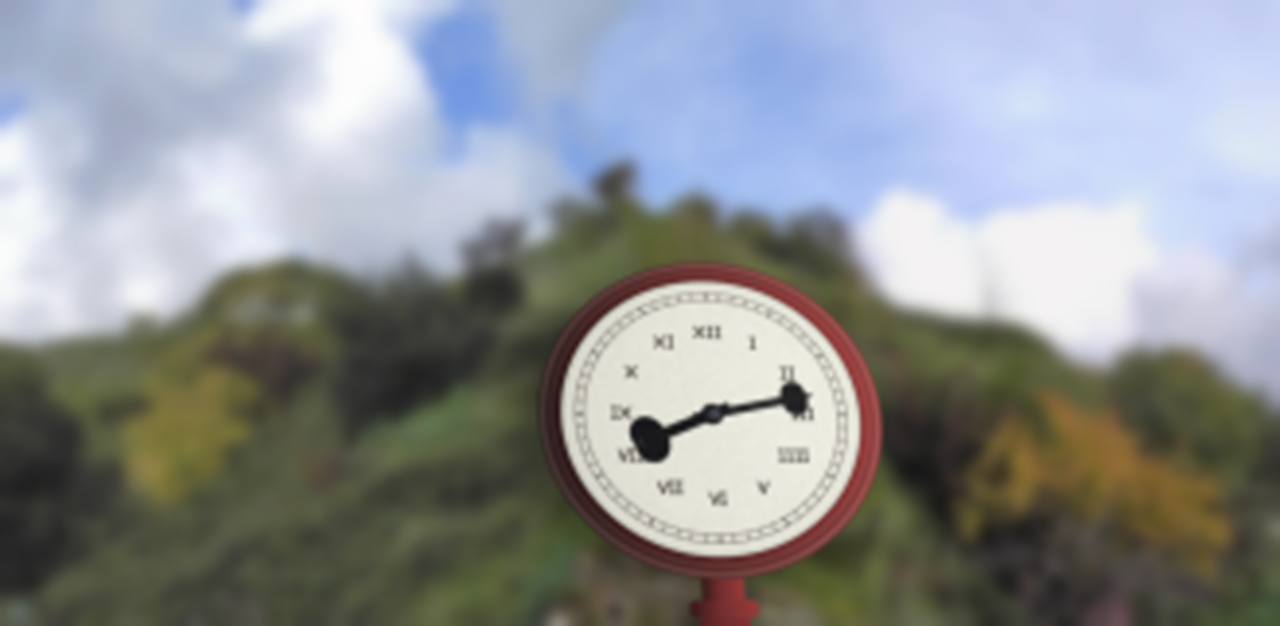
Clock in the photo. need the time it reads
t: 8:13
